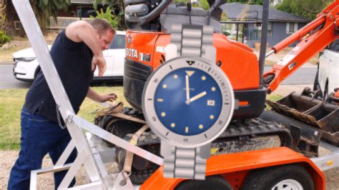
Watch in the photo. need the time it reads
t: 1:59
